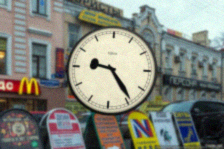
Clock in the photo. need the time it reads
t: 9:24
